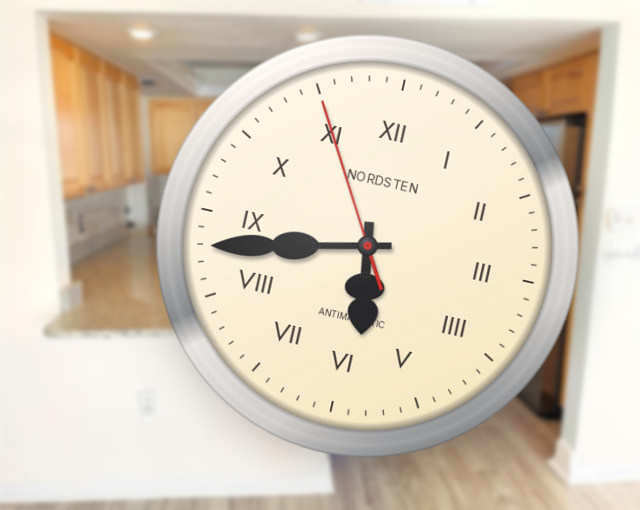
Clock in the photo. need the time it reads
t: 5:42:55
